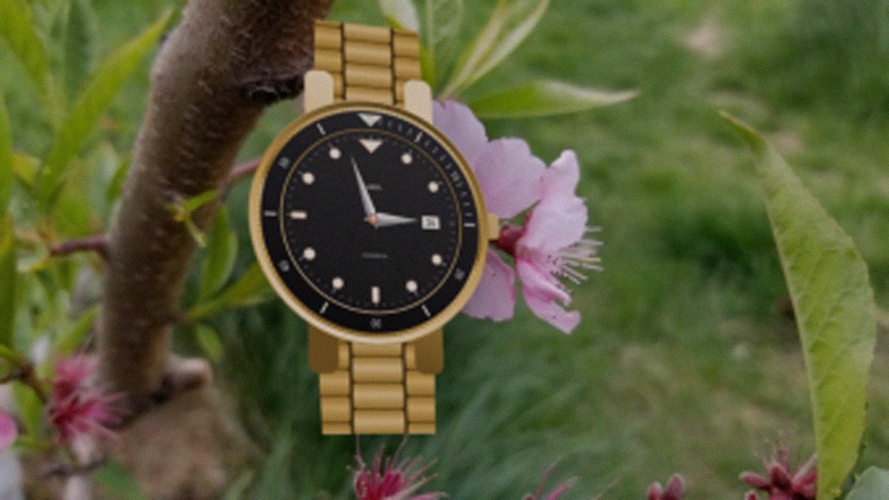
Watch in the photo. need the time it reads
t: 2:57
